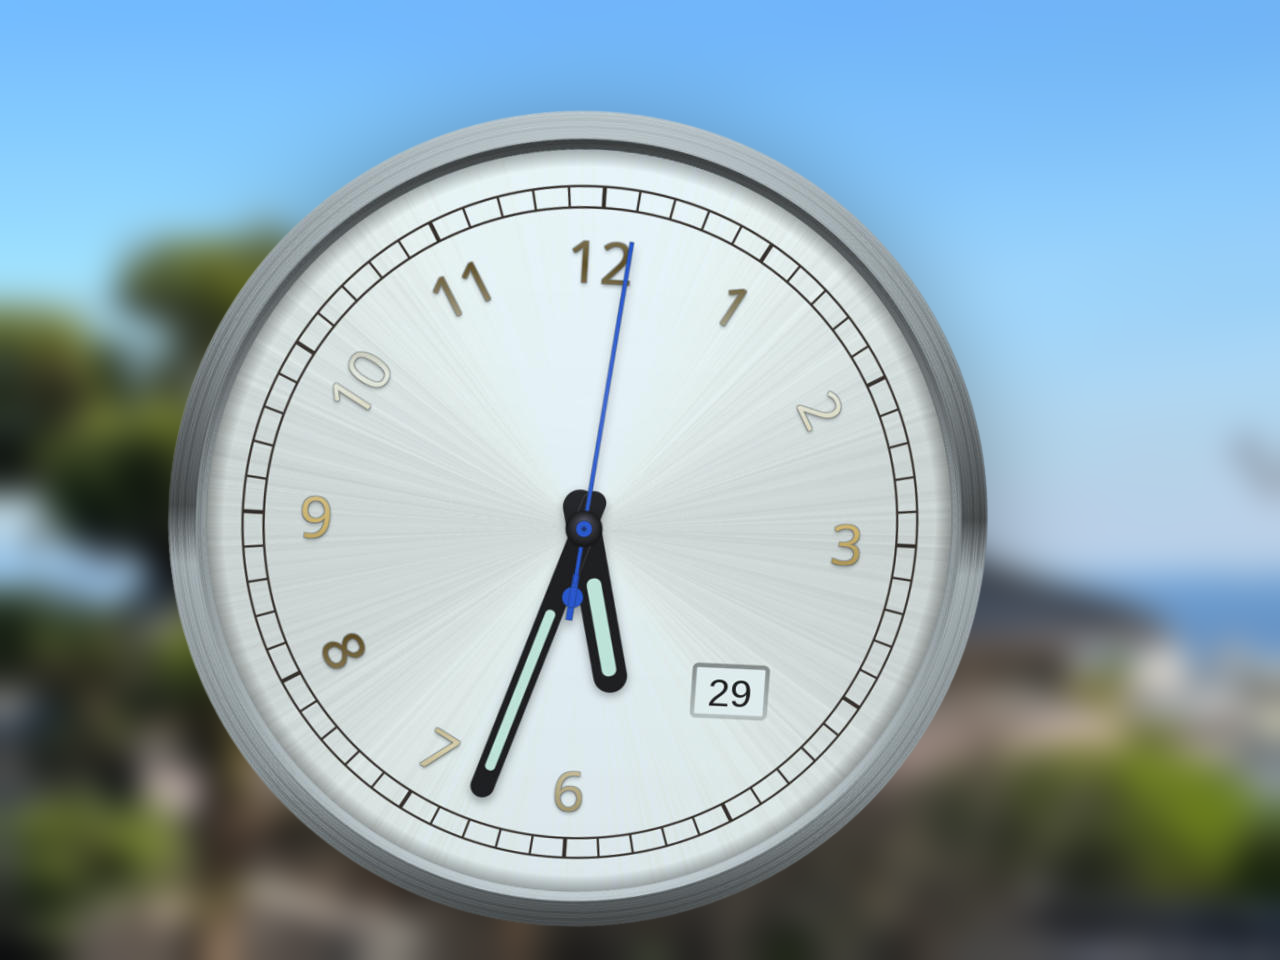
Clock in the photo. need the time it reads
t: 5:33:01
